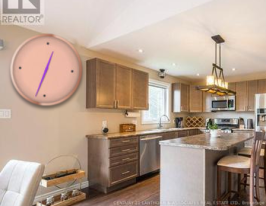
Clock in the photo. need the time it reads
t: 12:33
